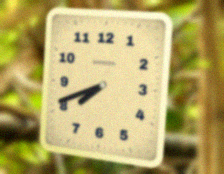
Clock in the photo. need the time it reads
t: 7:41
